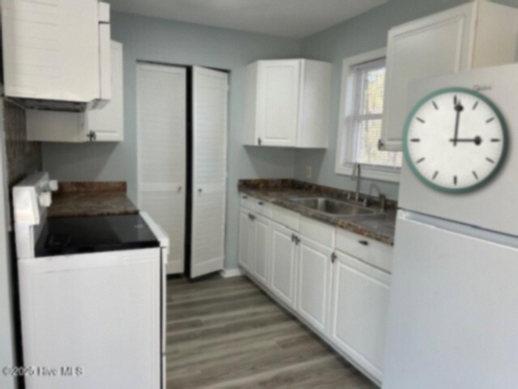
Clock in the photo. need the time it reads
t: 3:01
